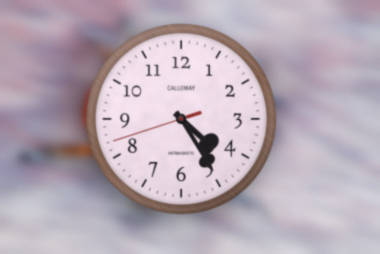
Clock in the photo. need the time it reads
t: 4:24:42
